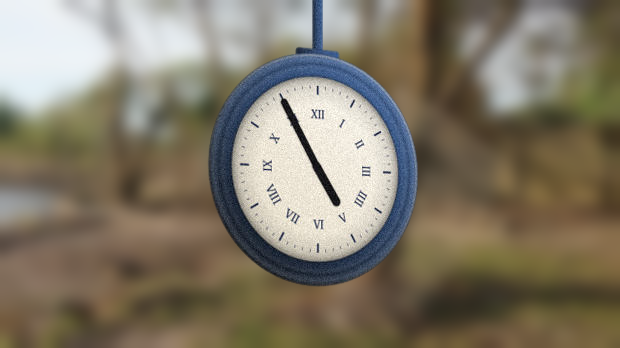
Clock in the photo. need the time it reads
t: 4:55
